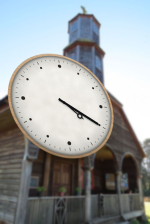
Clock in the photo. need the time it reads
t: 4:20
